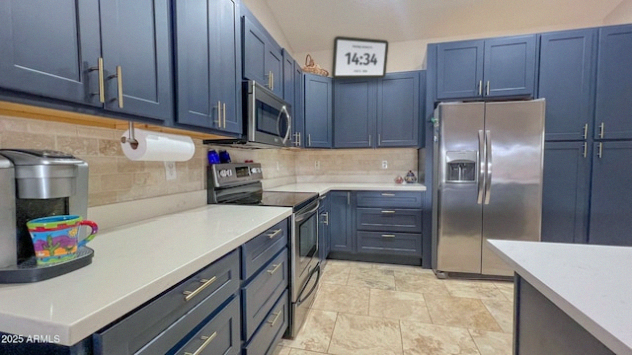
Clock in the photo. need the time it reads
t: 14:34
